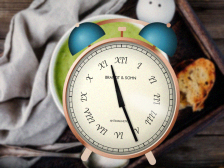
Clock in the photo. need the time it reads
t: 11:26
